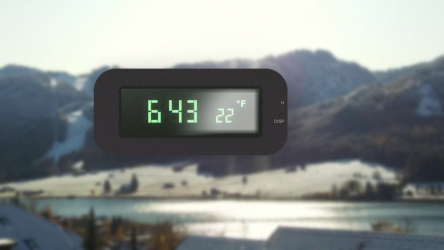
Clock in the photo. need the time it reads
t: 6:43
